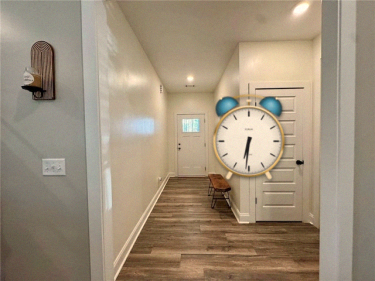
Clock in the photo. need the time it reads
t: 6:31
